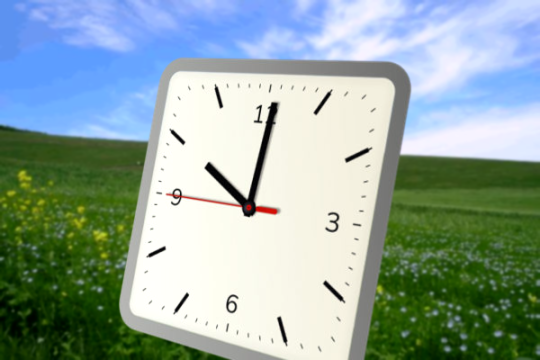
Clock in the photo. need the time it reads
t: 10:00:45
